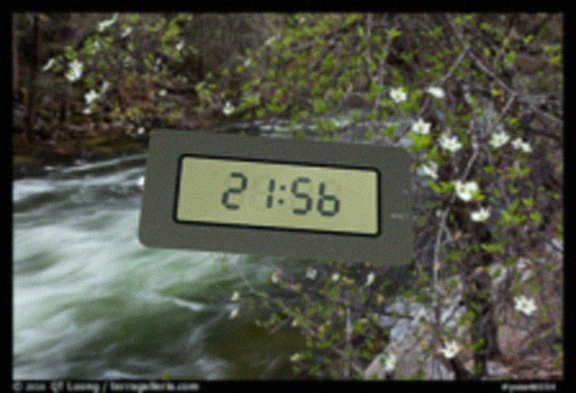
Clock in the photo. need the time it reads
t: 21:56
